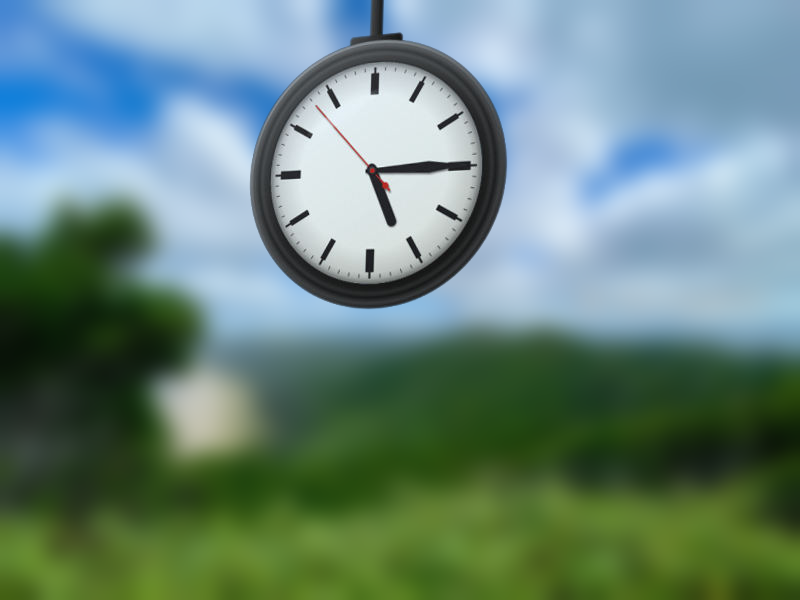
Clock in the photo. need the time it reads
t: 5:14:53
